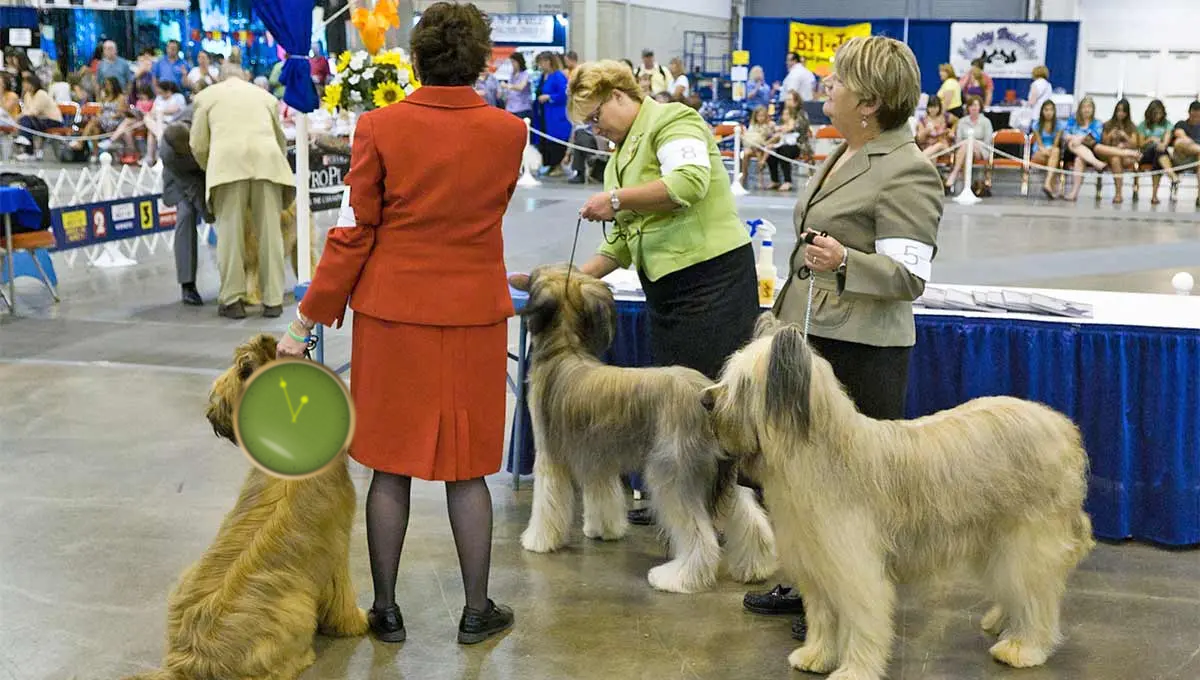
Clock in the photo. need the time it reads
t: 12:57
